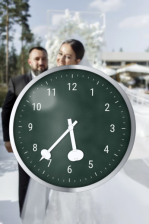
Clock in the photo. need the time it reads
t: 5:37
